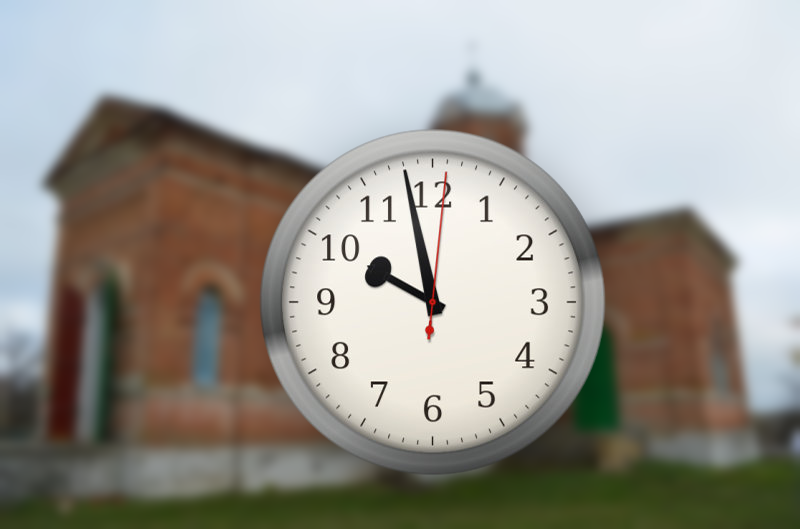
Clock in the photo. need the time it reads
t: 9:58:01
